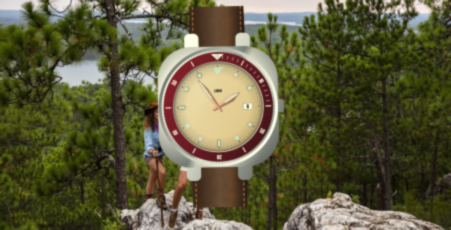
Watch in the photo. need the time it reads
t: 1:54
